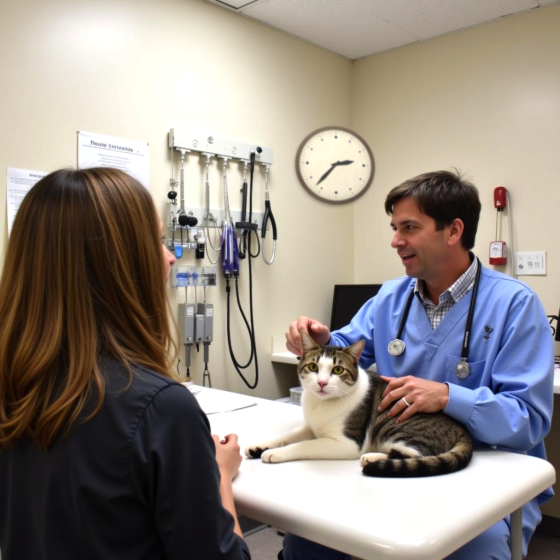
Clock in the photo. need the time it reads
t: 2:37
